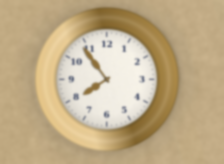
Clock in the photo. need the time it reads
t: 7:54
